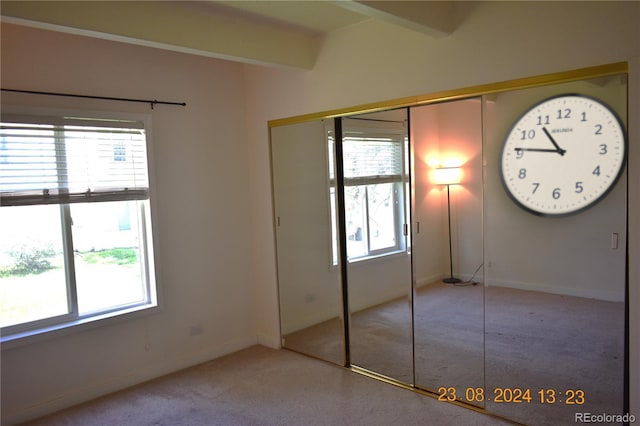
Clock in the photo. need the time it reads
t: 10:46
